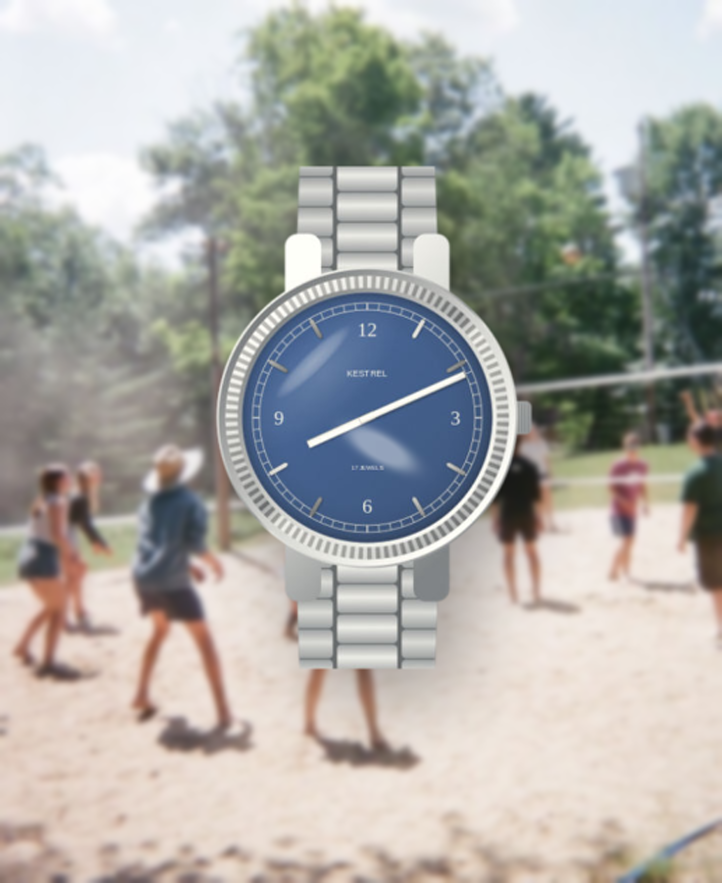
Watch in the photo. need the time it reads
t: 8:11
